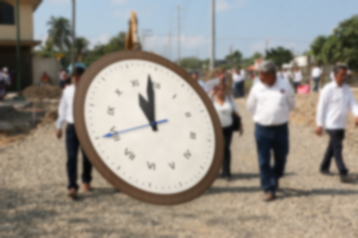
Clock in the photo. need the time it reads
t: 10:58:40
